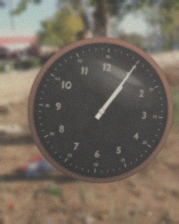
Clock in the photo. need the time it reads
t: 1:05
